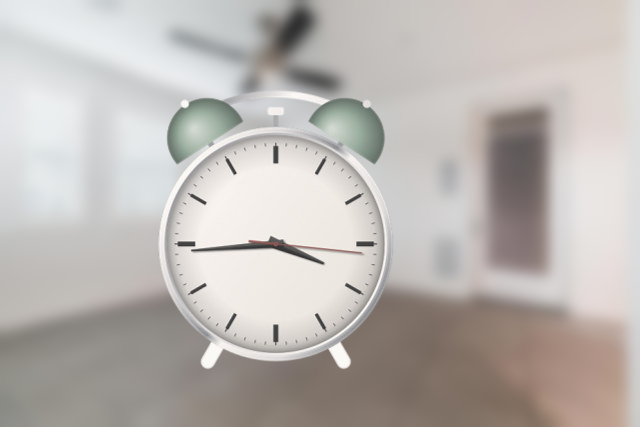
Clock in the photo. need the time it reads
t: 3:44:16
